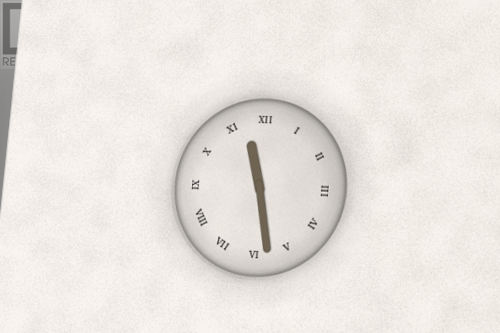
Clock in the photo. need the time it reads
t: 11:28
